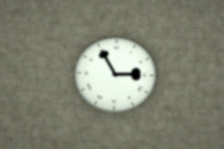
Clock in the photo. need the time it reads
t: 2:55
